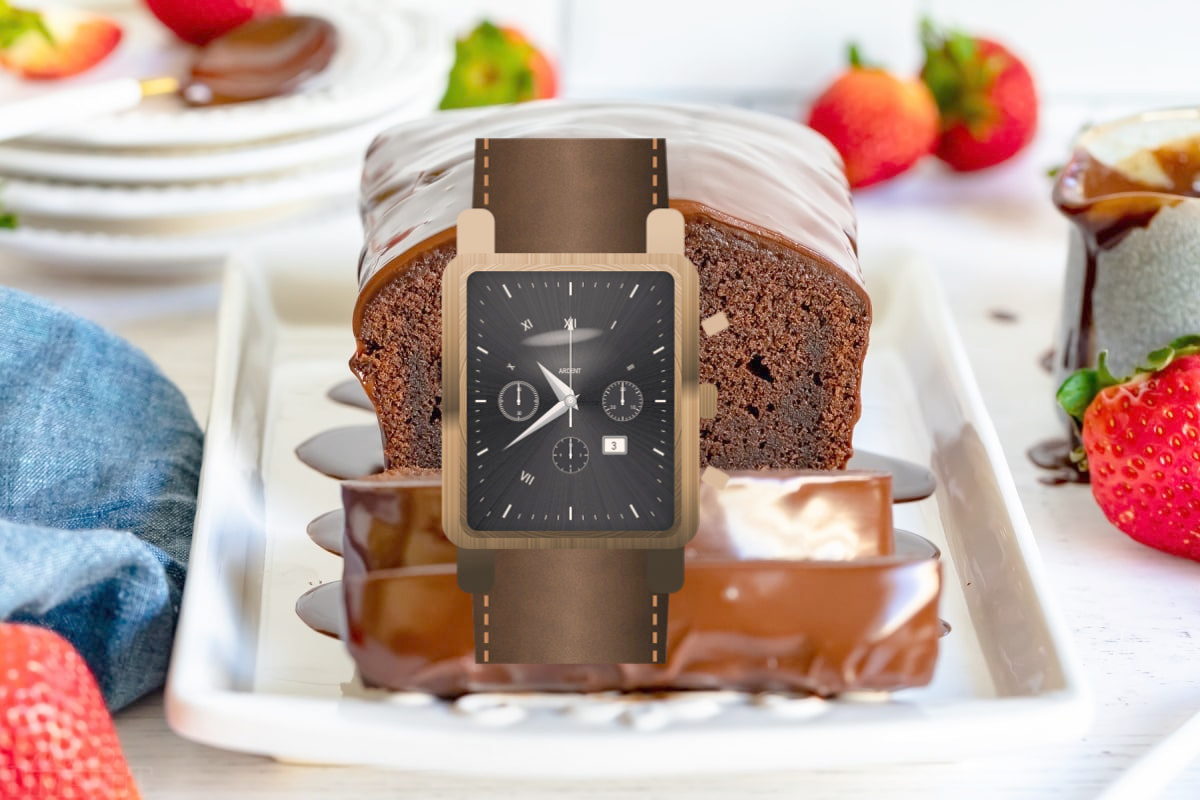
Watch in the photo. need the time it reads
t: 10:39
